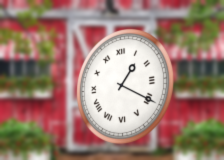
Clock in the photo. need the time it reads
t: 1:20
